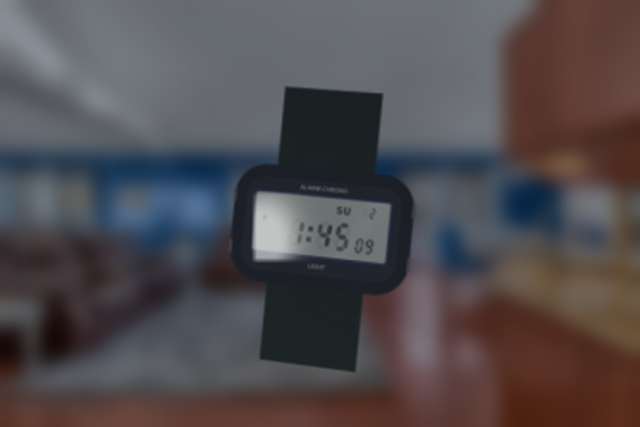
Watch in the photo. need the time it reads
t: 1:45:09
